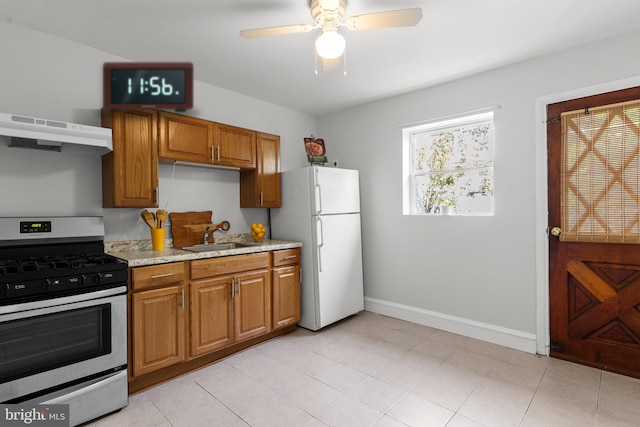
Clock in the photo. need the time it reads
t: 11:56
